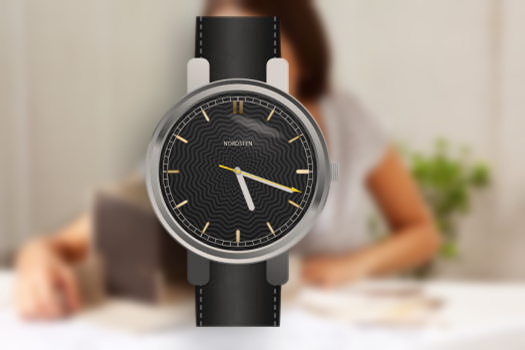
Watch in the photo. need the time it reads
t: 5:18:18
